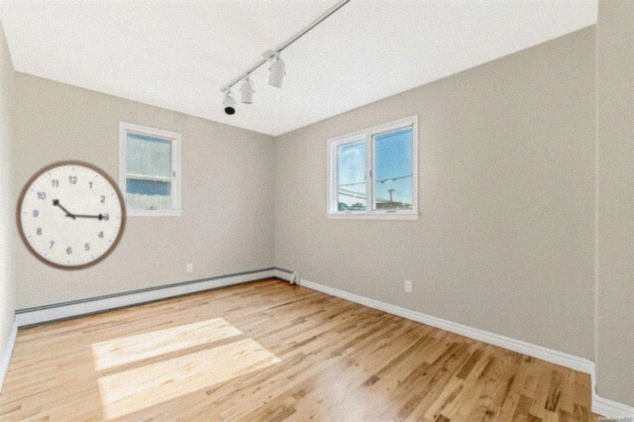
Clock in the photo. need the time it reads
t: 10:15
